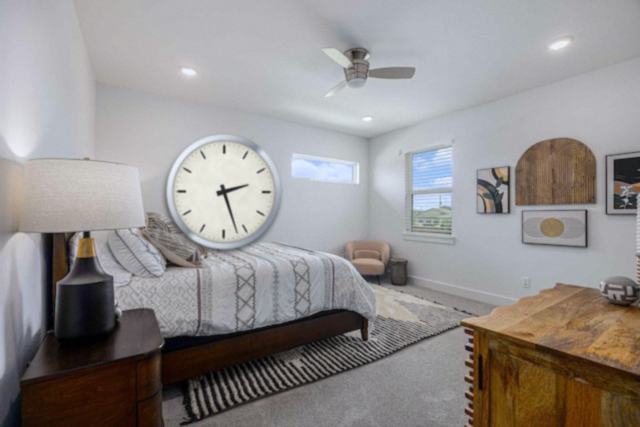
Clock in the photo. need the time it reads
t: 2:27
